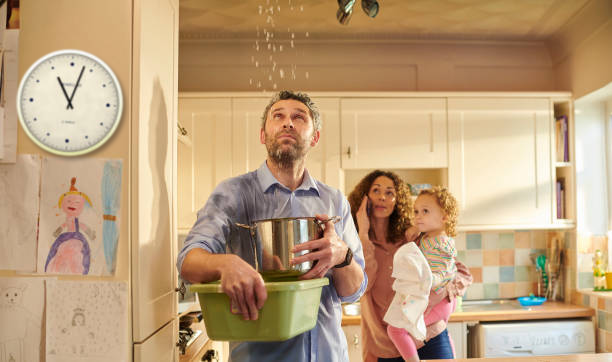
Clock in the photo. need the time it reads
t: 11:03
